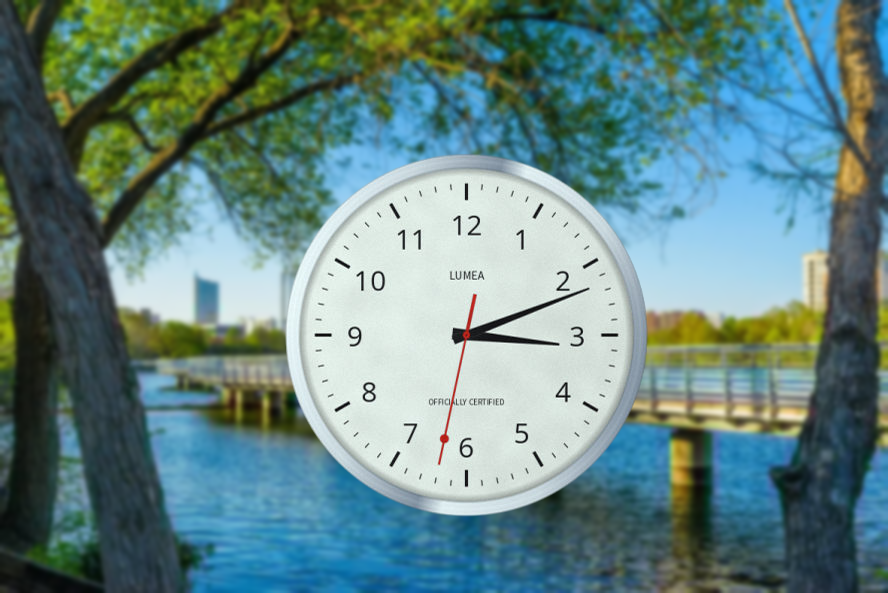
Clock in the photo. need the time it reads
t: 3:11:32
